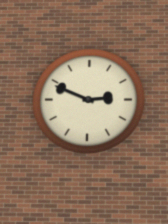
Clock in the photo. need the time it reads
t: 2:49
